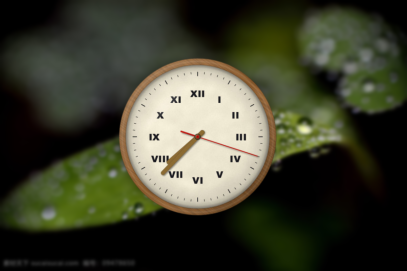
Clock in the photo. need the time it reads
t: 7:37:18
